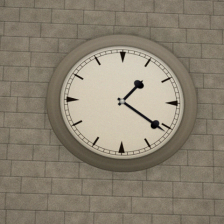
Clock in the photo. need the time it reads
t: 1:21
